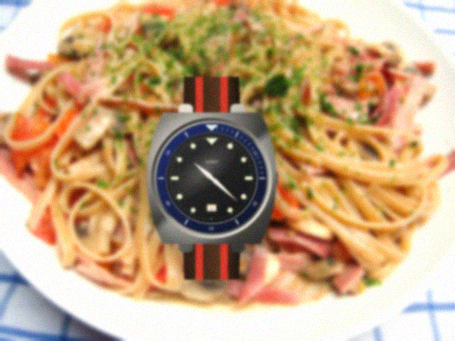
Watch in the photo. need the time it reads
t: 10:22
